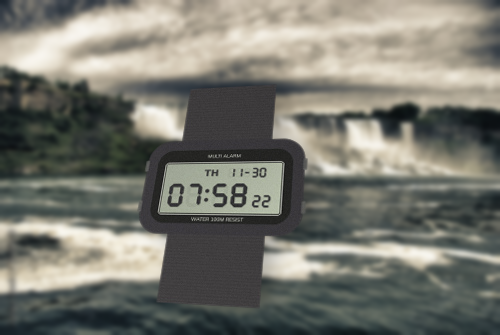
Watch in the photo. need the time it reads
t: 7:58:22
